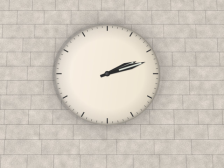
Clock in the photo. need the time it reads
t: 2:12
